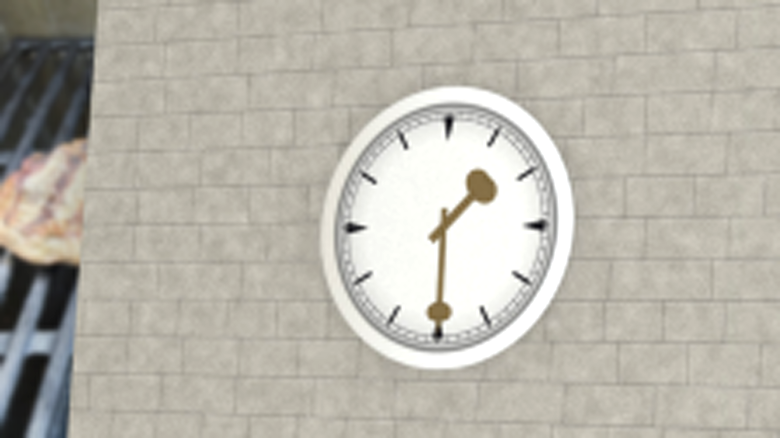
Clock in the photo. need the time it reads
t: 1:30
